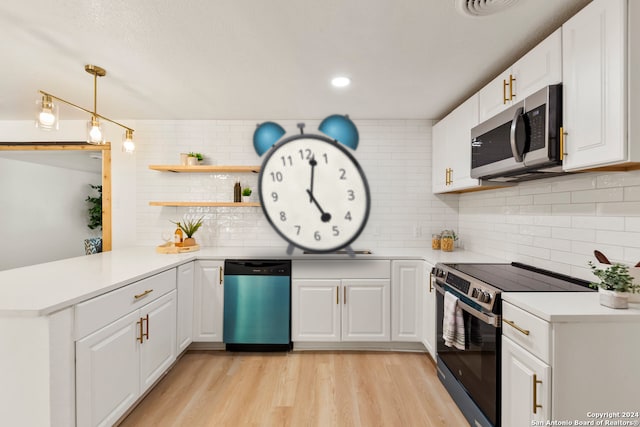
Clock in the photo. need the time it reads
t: 5:02
